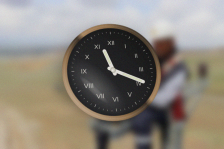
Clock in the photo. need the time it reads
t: 11:19
